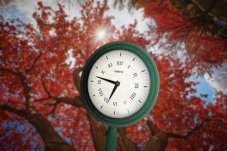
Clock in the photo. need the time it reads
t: 6:47
